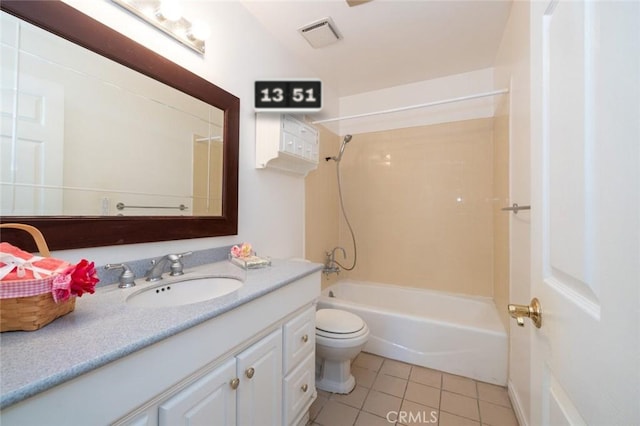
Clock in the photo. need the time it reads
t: 13:51
